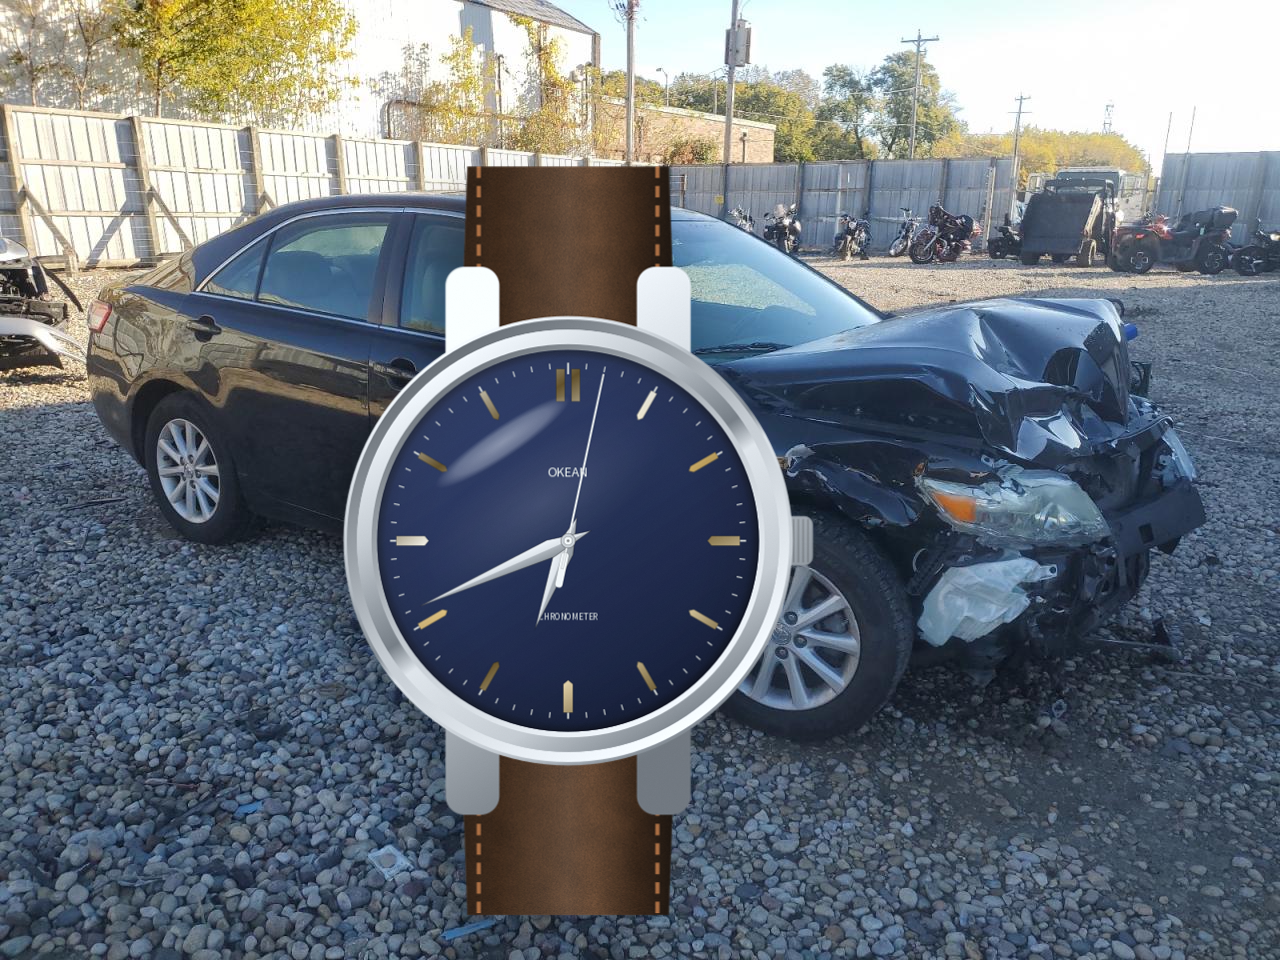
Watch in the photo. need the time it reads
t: 6:41:02
